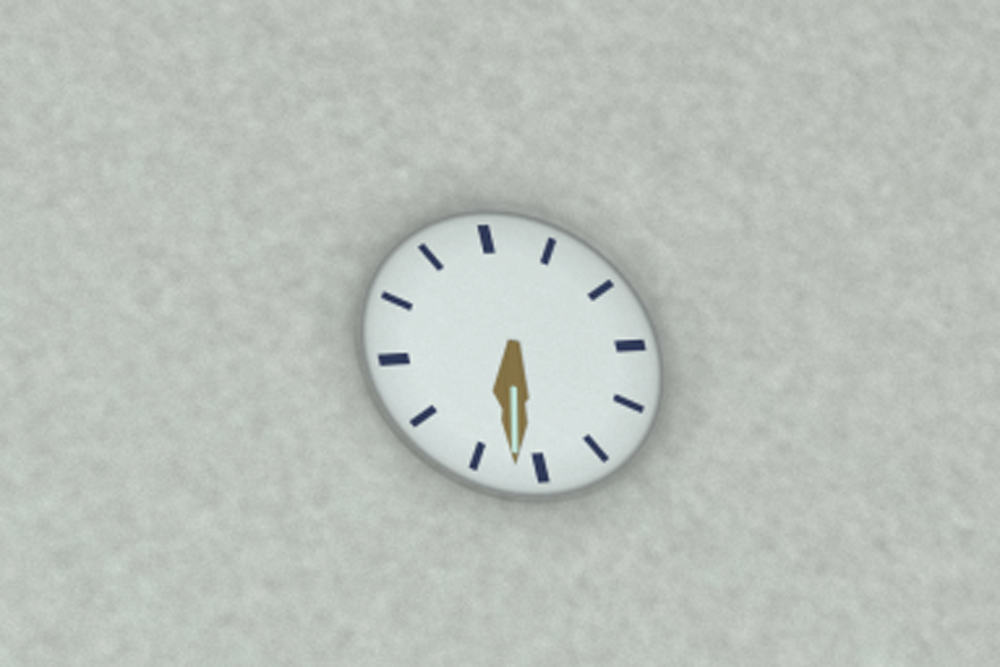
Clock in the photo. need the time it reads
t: 6:32
